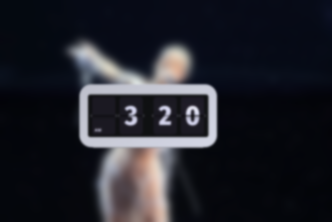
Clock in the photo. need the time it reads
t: 3:20
